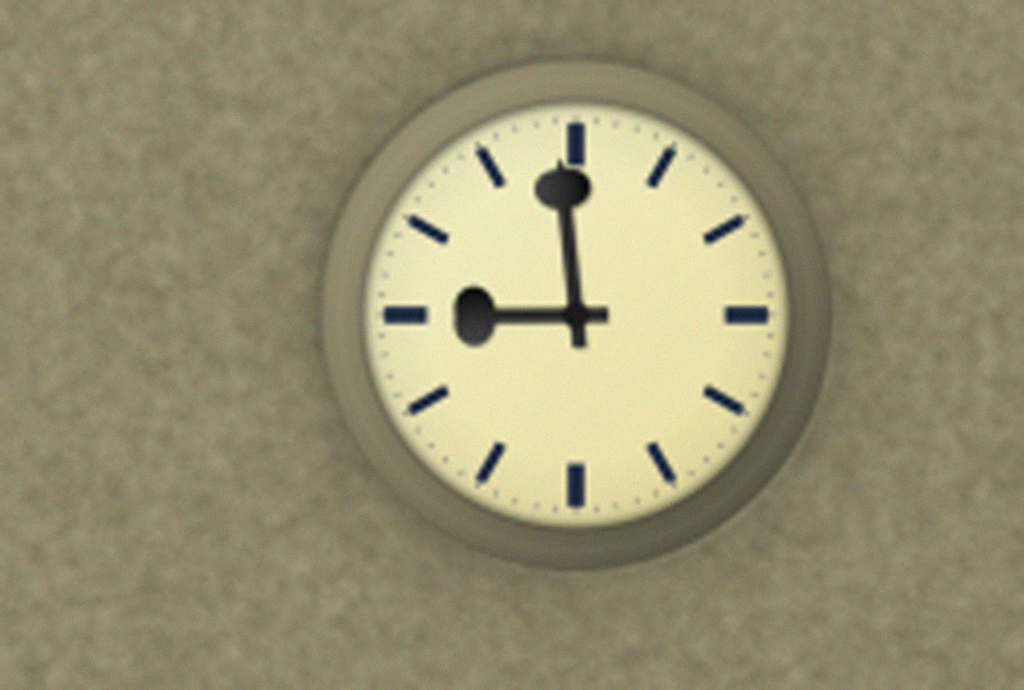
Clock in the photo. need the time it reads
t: 8:59
